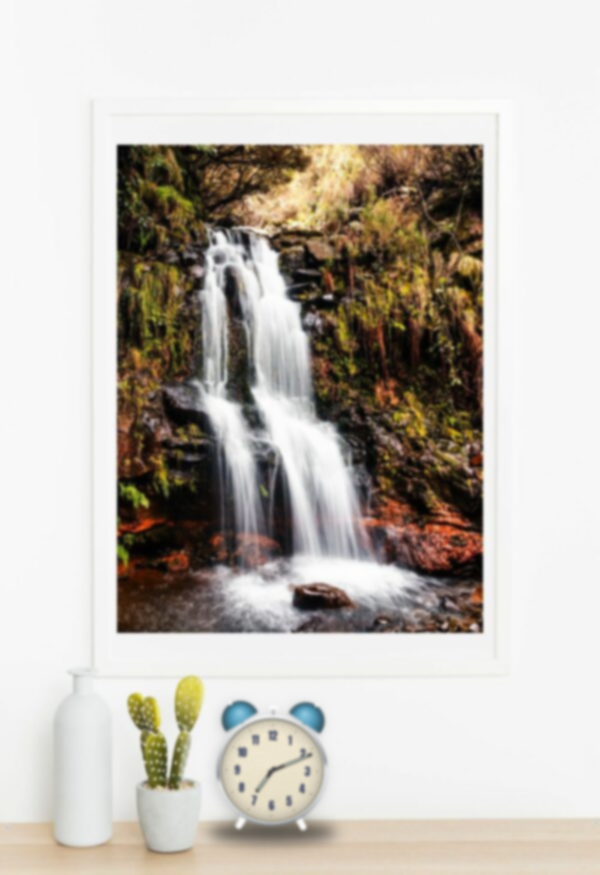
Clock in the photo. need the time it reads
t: 7:11
